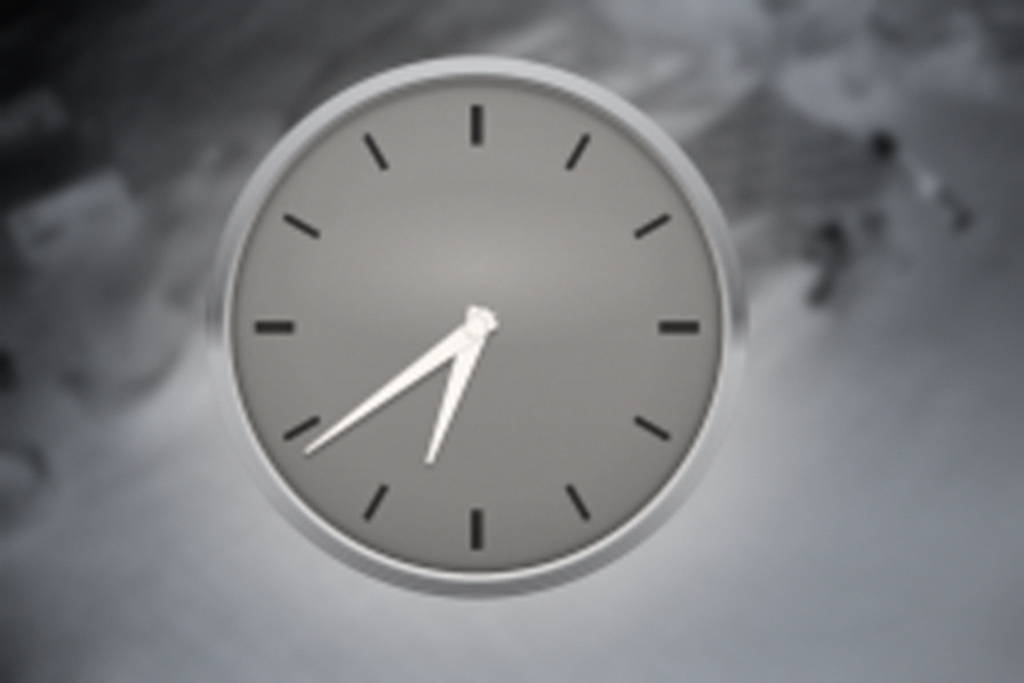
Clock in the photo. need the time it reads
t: 6:39
